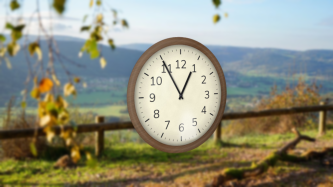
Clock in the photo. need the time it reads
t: 12:55
